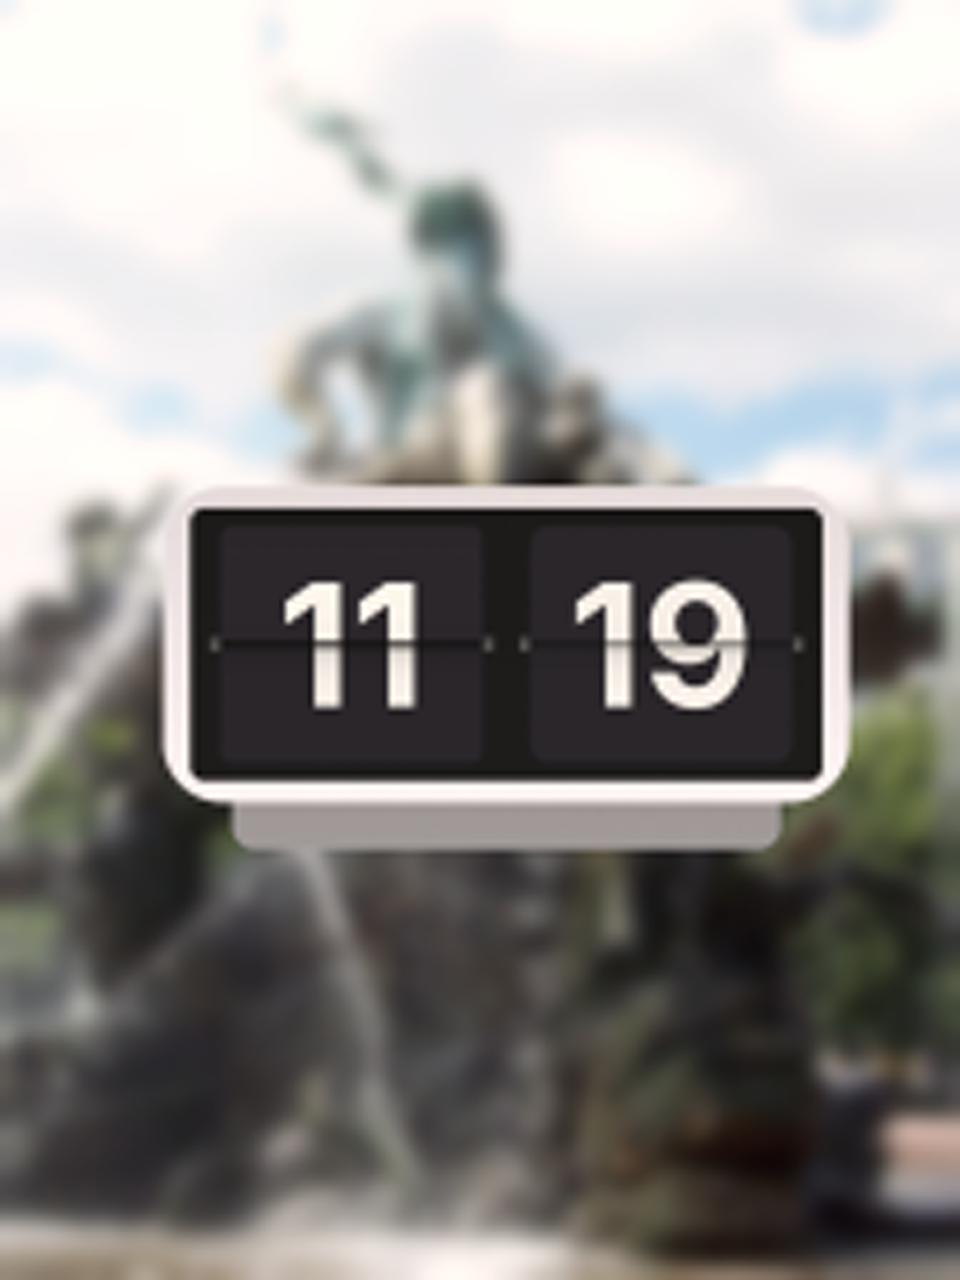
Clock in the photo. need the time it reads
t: 11:19
